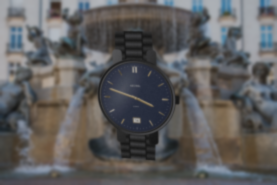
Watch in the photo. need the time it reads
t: 3:48
